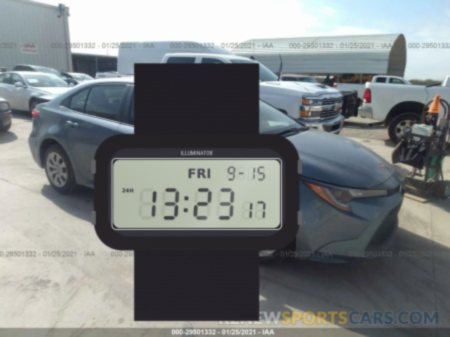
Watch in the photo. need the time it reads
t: 13:23:17
